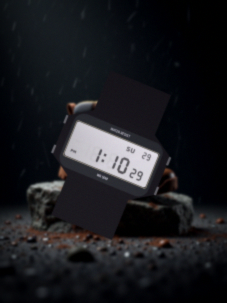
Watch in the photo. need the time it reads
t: 1:10:29
